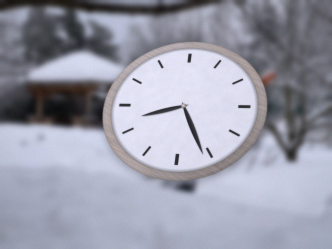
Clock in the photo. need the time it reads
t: 8:26
